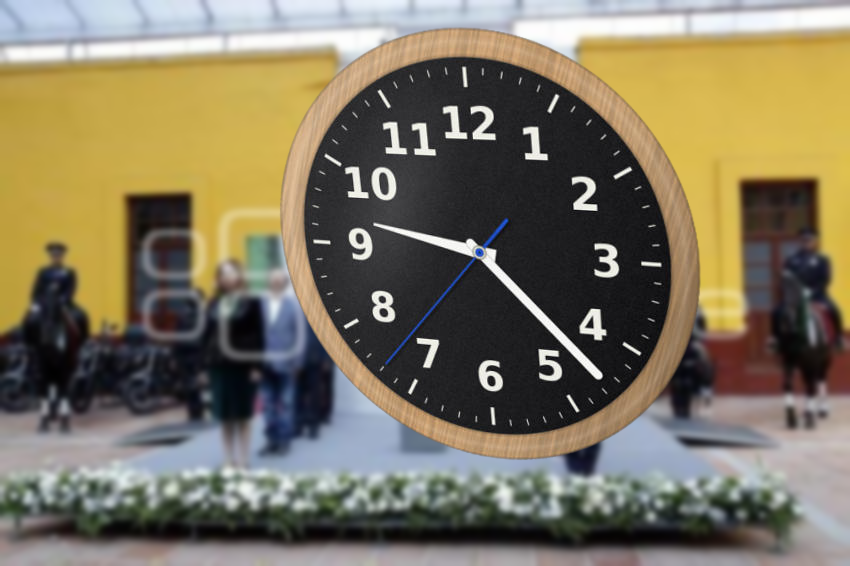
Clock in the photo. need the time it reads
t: 9:22:37
